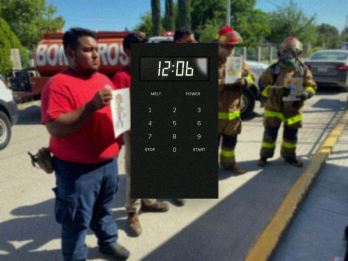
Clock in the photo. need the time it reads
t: 12:06
